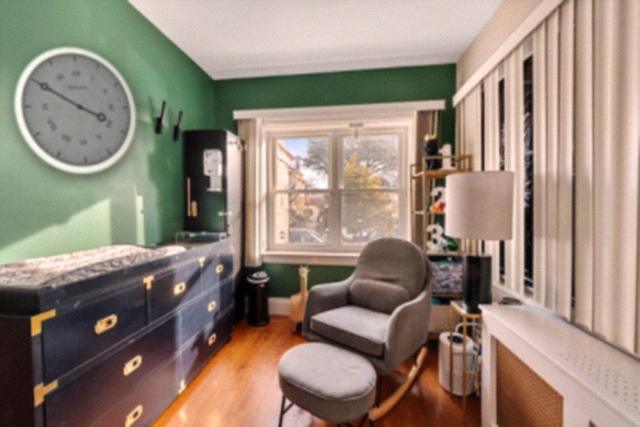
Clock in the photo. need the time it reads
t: 3:50
